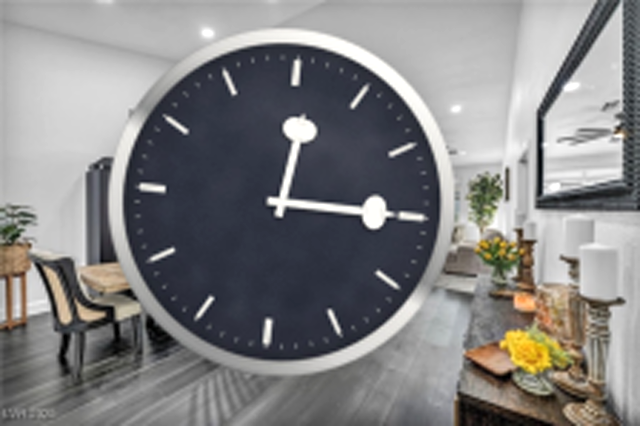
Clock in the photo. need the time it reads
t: 12:15
